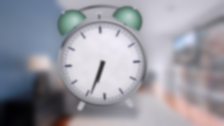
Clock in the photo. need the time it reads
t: 6:34
